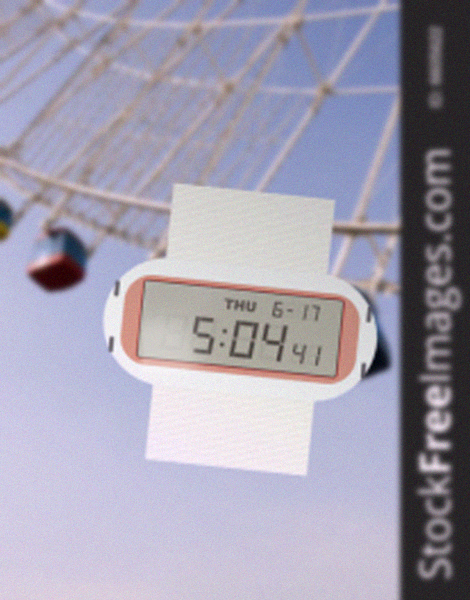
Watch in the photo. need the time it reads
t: 5:04:41
